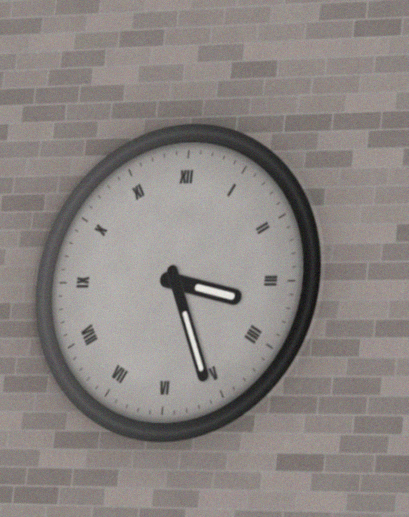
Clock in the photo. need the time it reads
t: 3:26
